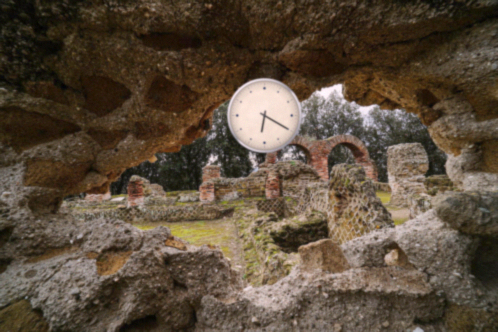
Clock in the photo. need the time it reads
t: 6:20
